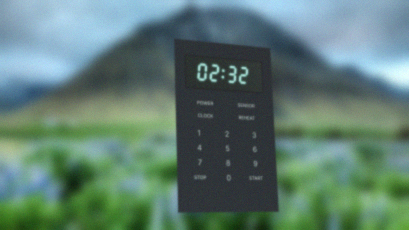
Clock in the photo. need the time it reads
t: 2:32
